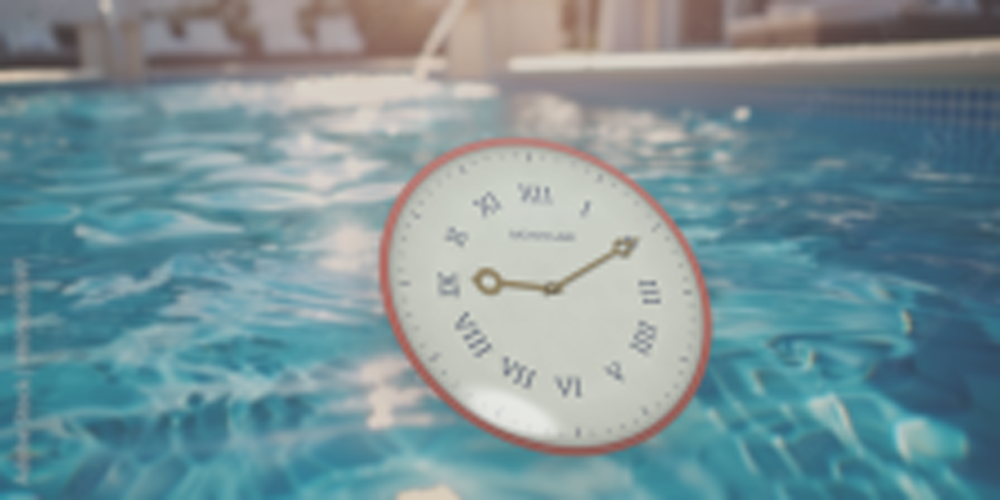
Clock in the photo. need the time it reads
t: 9:10
